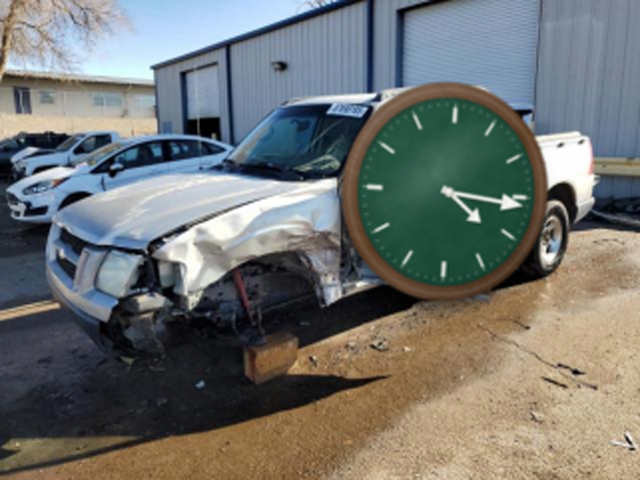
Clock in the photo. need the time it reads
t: 4:16
